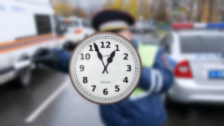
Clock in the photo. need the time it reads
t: 12:56
